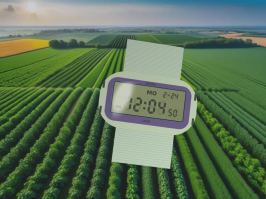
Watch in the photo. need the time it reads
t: 12:04:50
